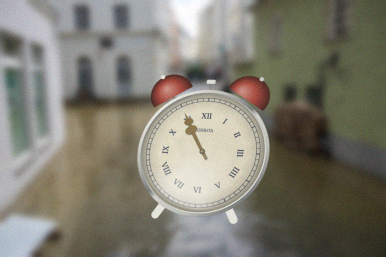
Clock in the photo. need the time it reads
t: 10:55
